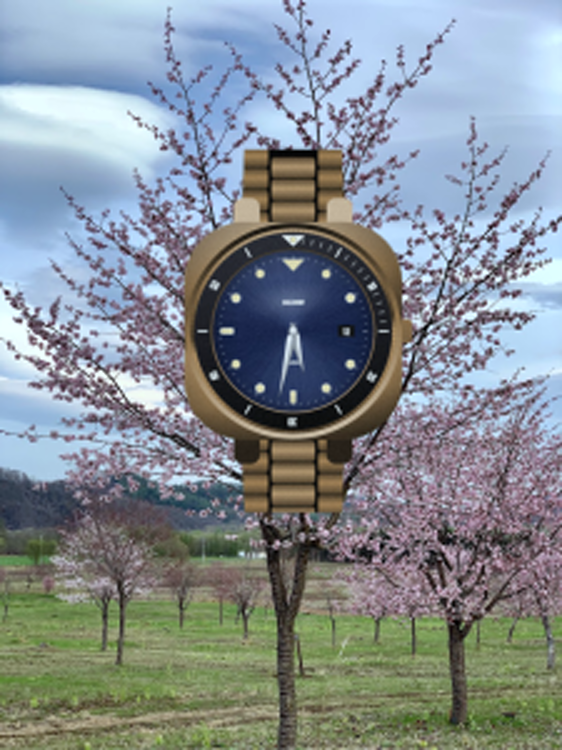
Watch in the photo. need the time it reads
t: 5:32
